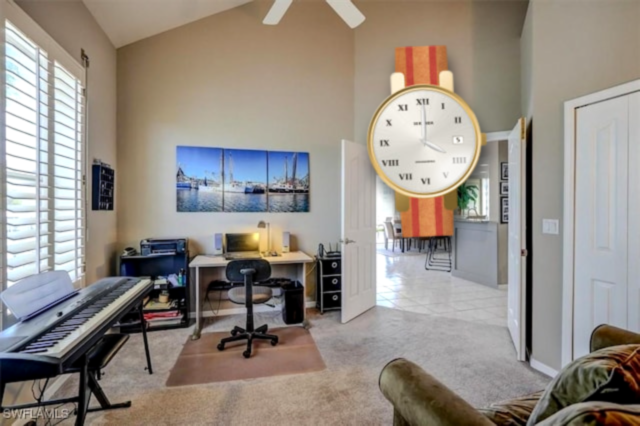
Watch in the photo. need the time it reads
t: 4:00
